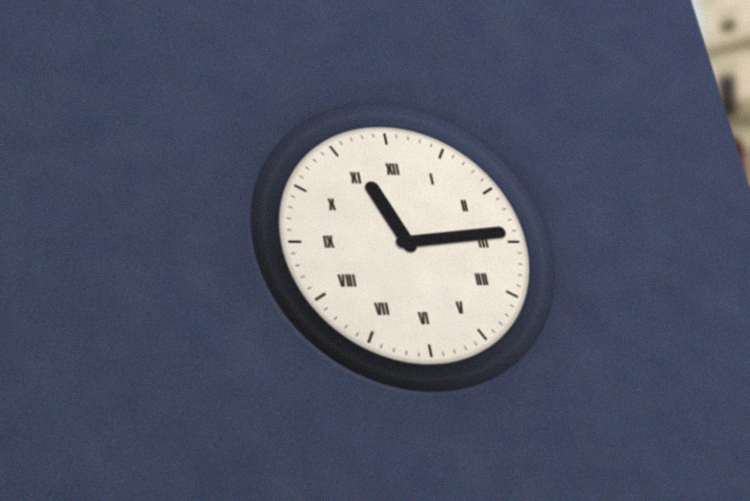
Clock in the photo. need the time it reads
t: 11:14
